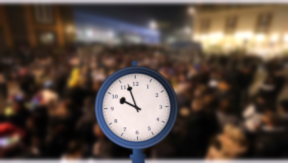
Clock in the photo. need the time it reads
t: 9:57
